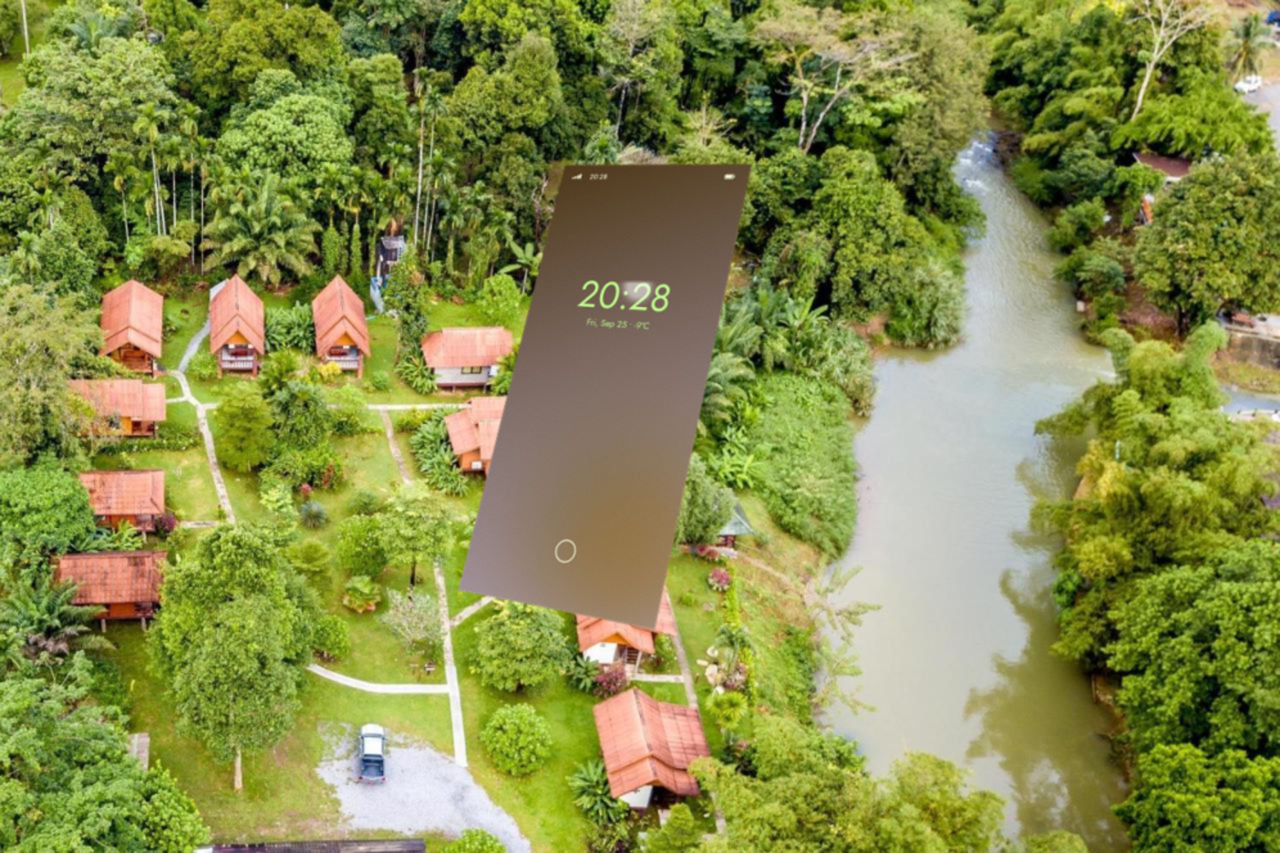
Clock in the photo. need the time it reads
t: 20:28
